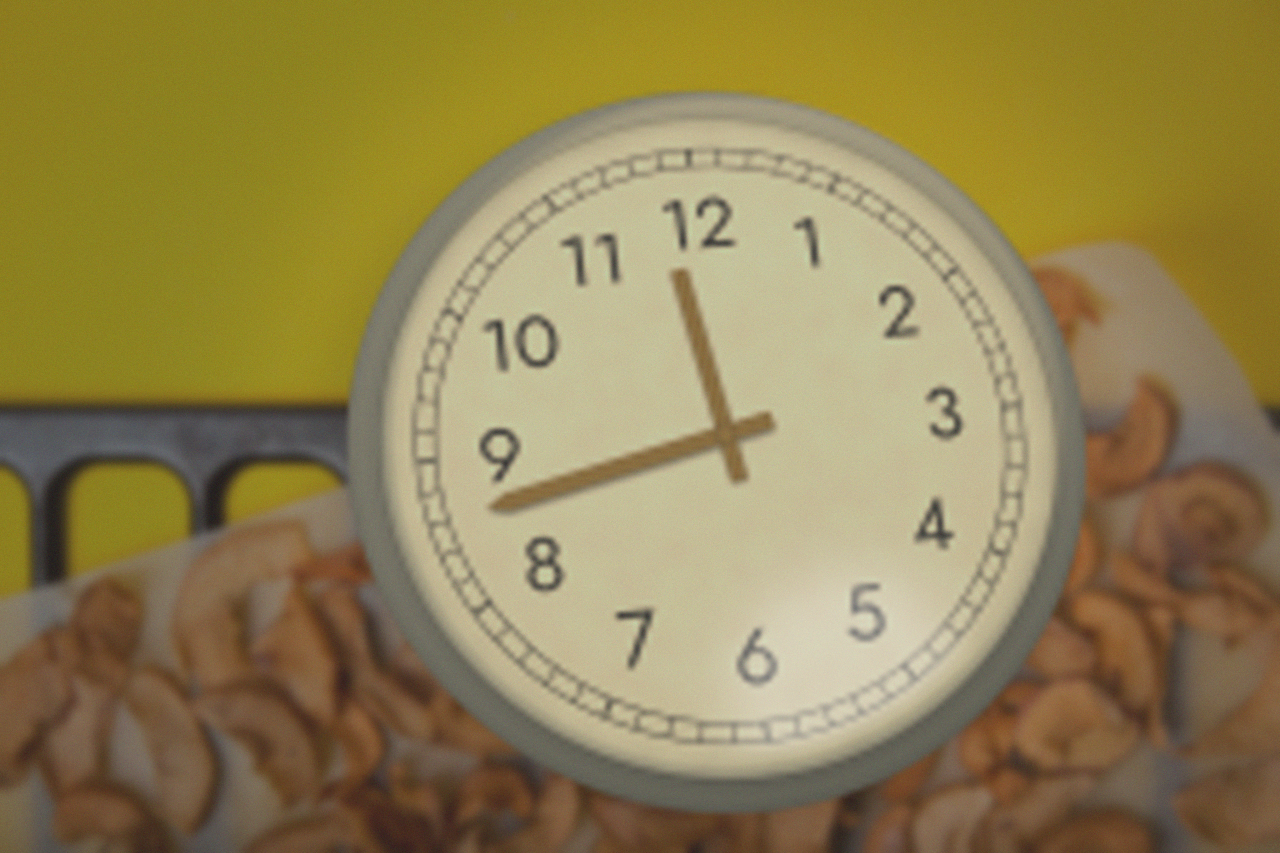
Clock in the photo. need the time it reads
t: 11:43
